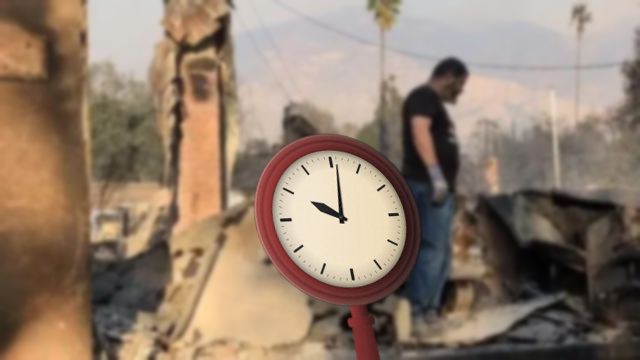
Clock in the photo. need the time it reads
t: 10:01
